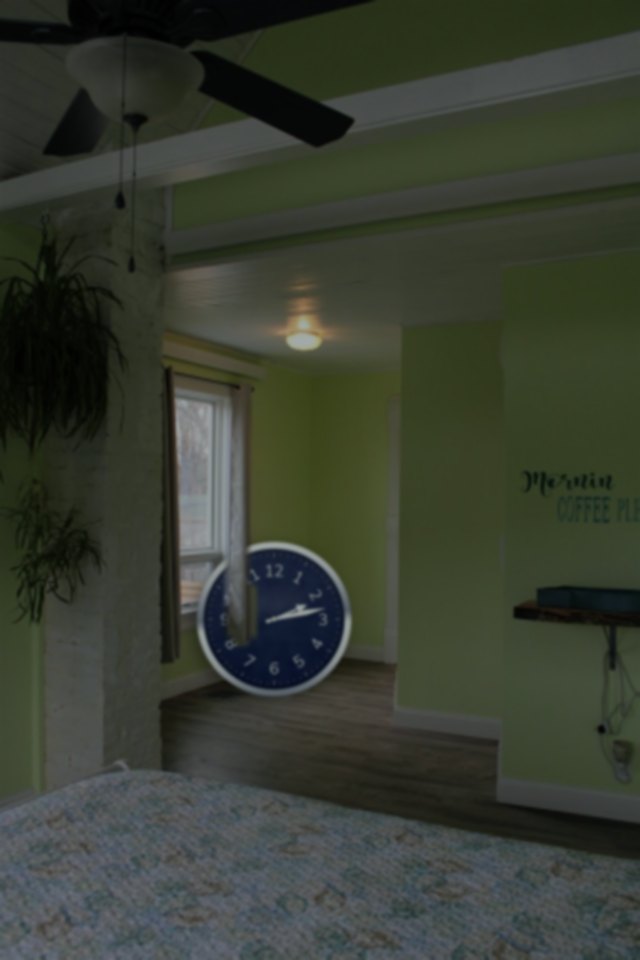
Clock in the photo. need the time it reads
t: 2:13
